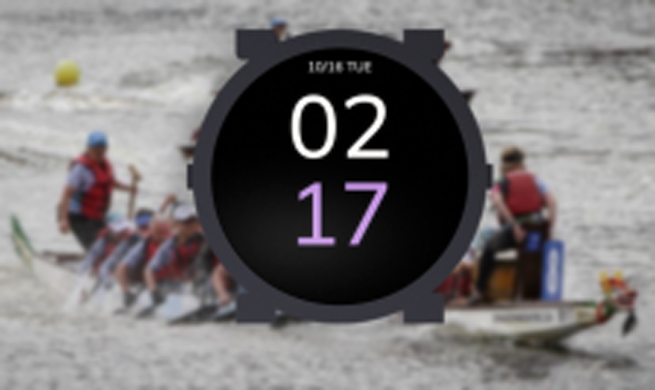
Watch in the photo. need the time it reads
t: 2:17
